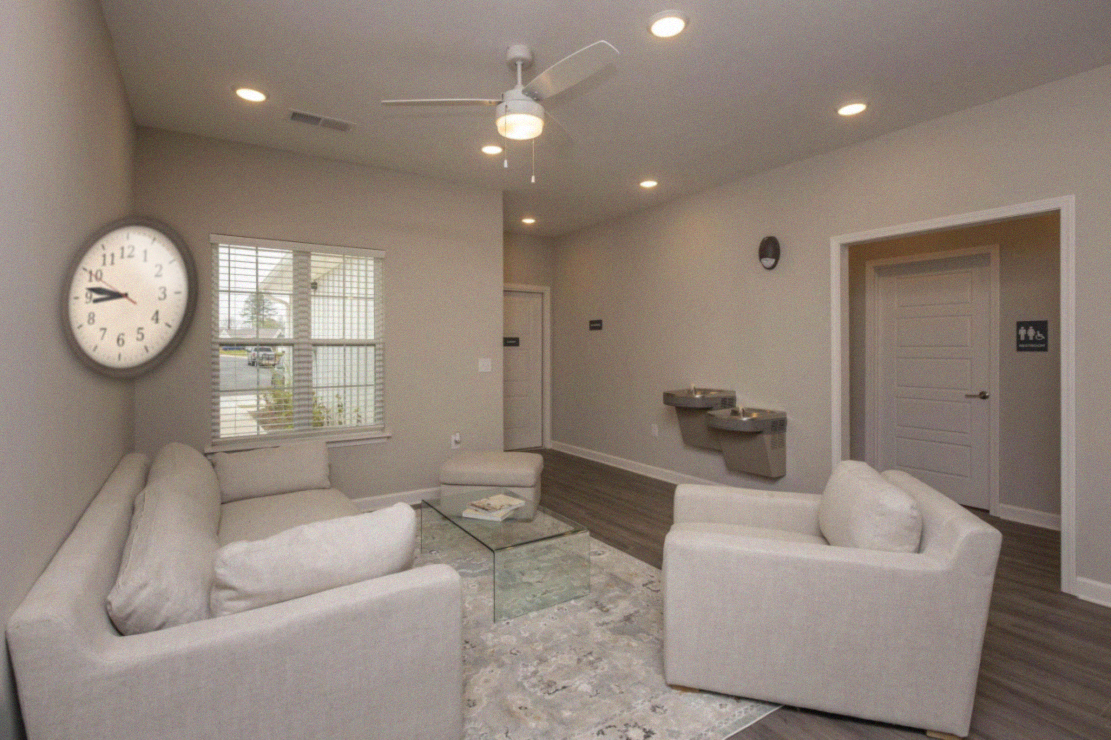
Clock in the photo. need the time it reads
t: 8:46:50
